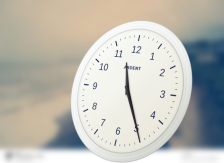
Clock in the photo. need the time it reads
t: 11:25
